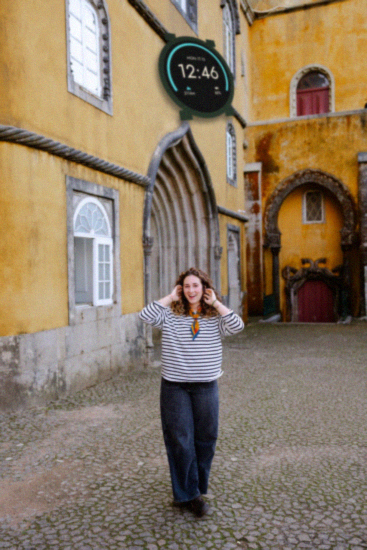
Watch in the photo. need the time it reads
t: 12:46
